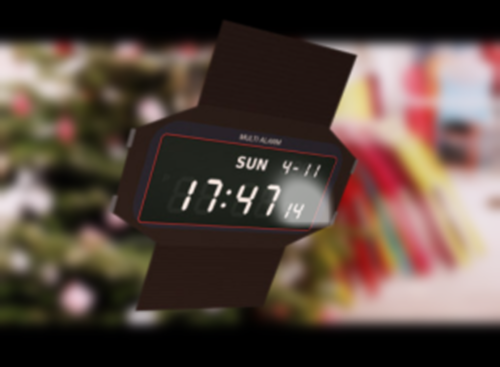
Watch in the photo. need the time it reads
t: 17:47:14
